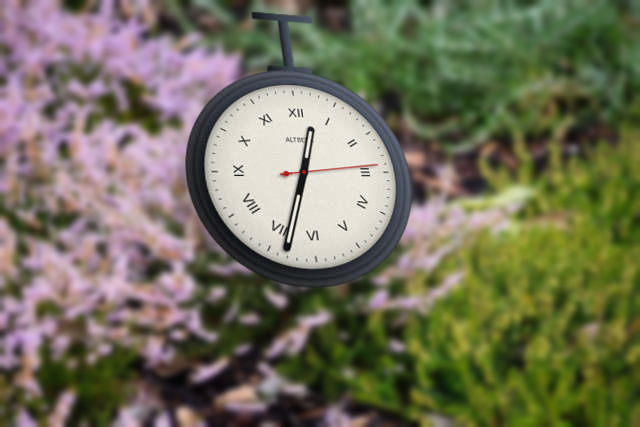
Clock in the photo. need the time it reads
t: 12:33:14
